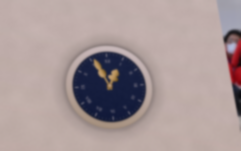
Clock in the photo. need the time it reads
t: 12:56
